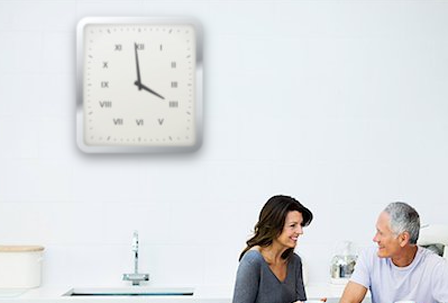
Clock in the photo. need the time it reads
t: 3:59
